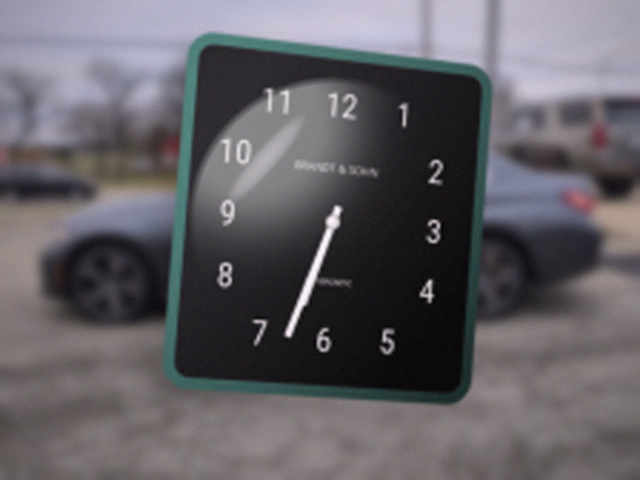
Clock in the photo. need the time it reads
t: 6:33
